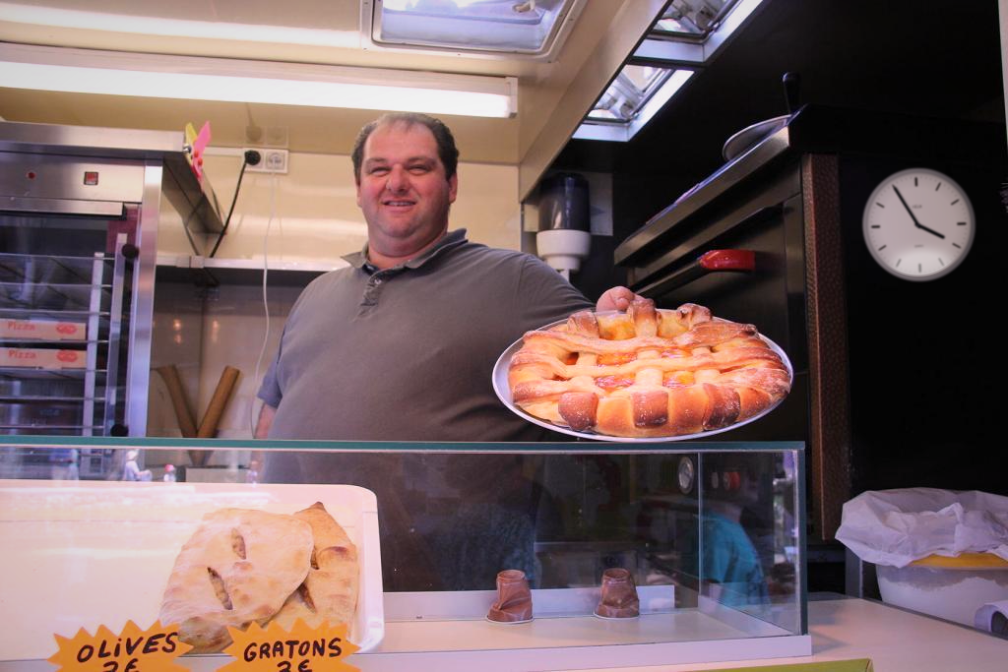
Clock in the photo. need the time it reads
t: 3:55
